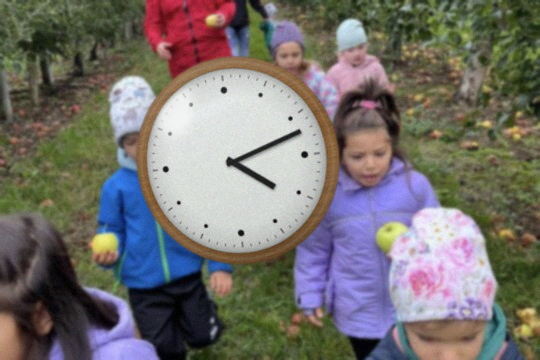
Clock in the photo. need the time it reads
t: 4:12
